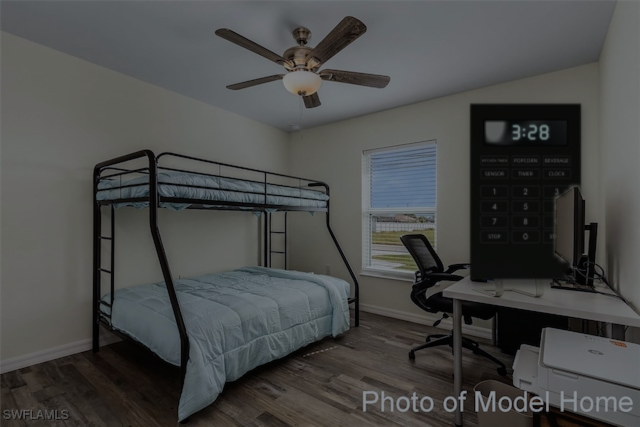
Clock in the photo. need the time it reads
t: 3:28
